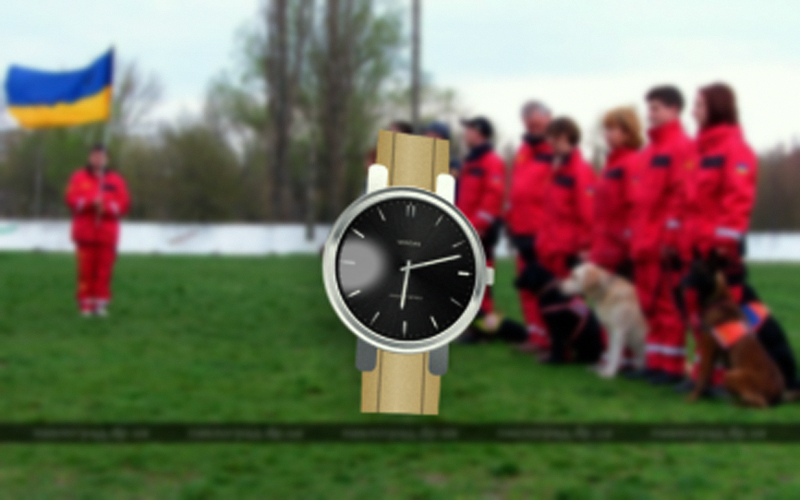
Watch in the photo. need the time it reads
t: 6:12
